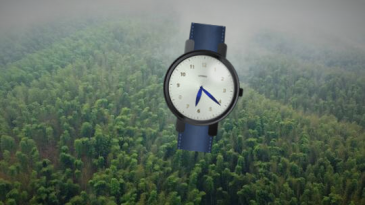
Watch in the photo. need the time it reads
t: 6:21
